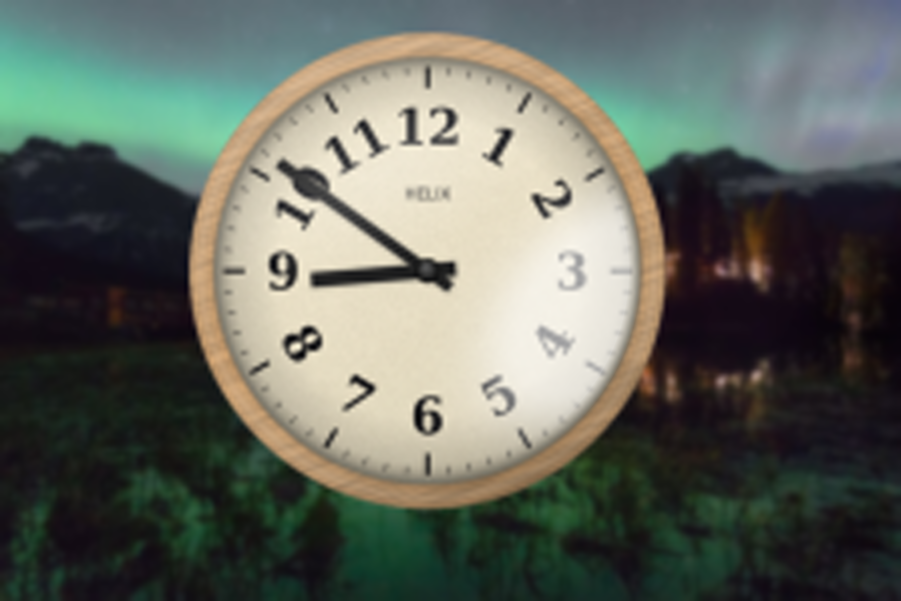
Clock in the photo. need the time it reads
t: 8:51
